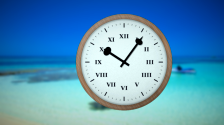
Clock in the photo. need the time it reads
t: 10:06
